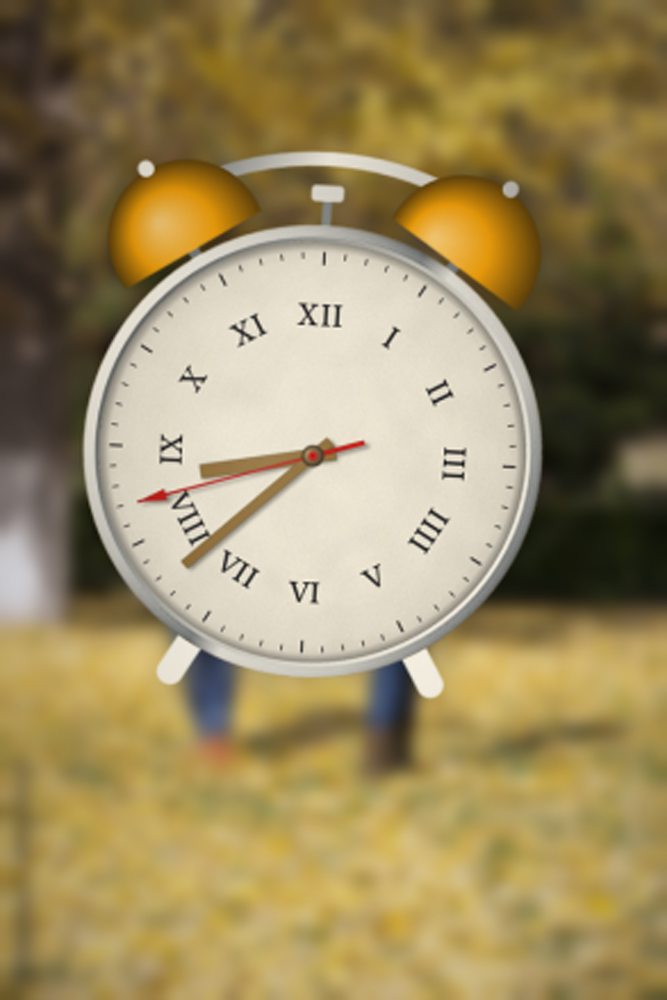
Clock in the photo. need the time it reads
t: 8:37:42
